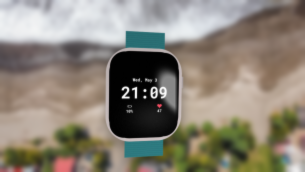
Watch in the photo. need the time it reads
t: 21:09
